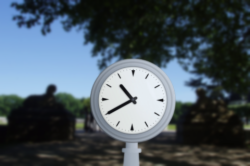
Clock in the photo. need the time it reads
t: 10:40
